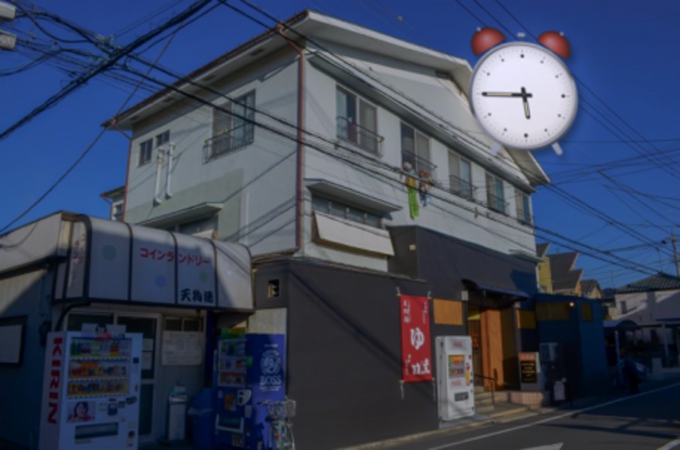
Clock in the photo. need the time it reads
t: 5:45
